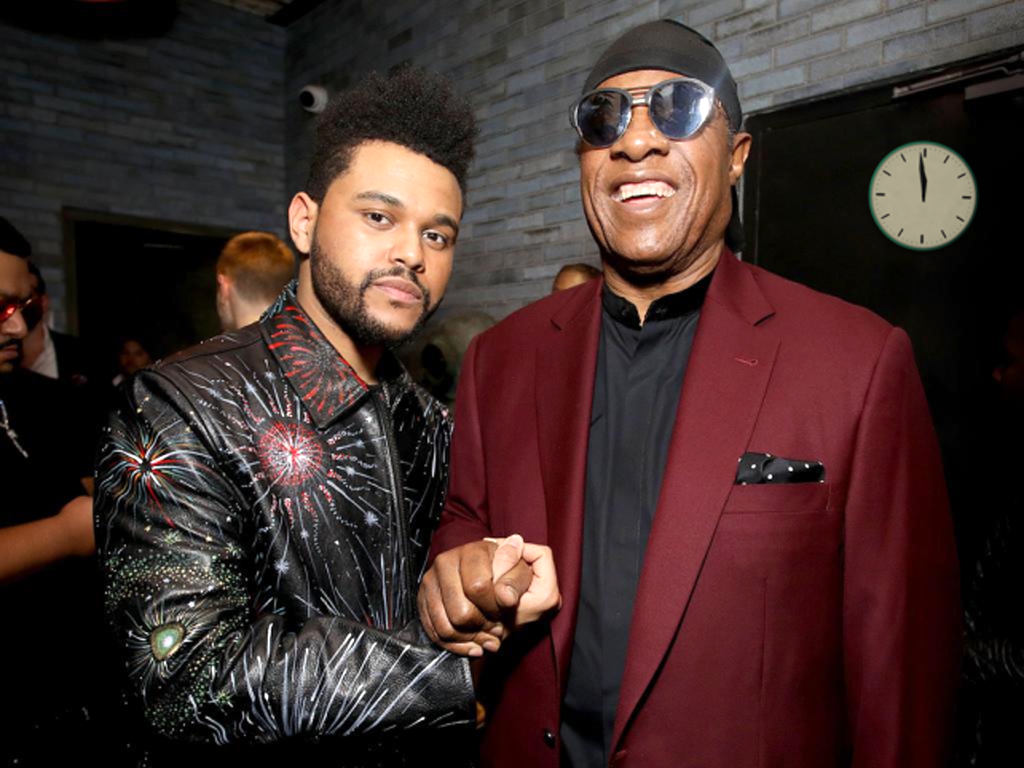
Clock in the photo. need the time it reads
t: 11:59
